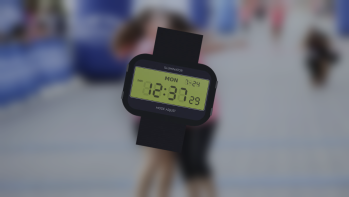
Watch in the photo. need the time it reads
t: 12:37:29
